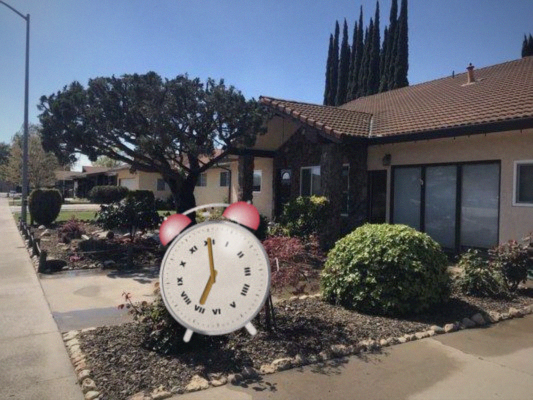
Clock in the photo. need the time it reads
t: 7:00
